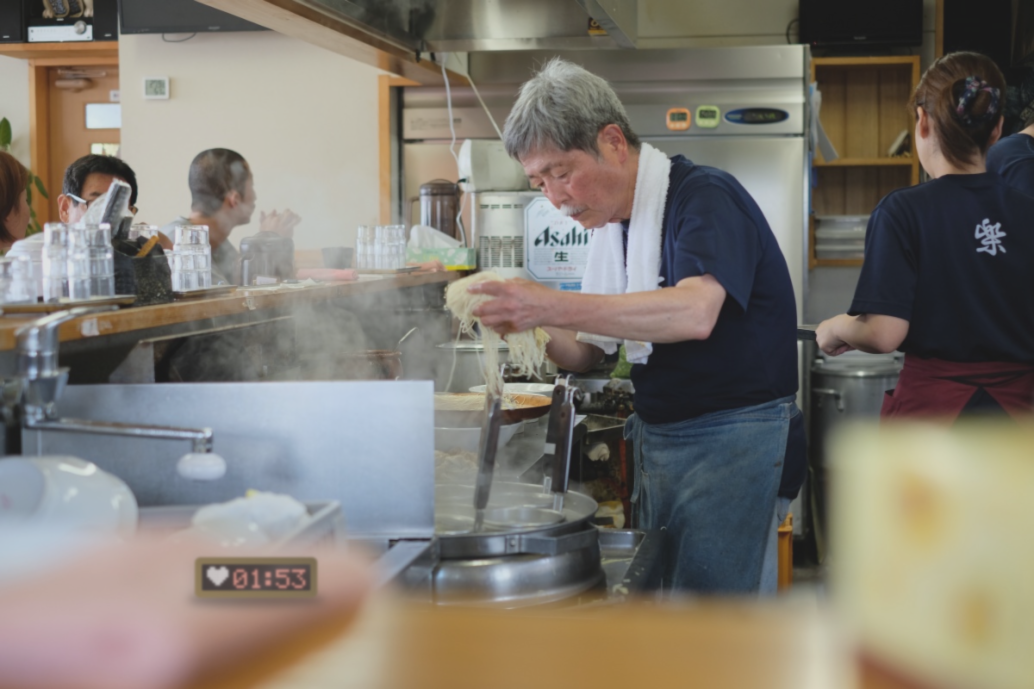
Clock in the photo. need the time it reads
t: 1:53
